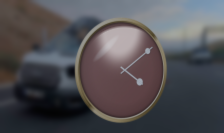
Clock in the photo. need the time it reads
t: 4:09
